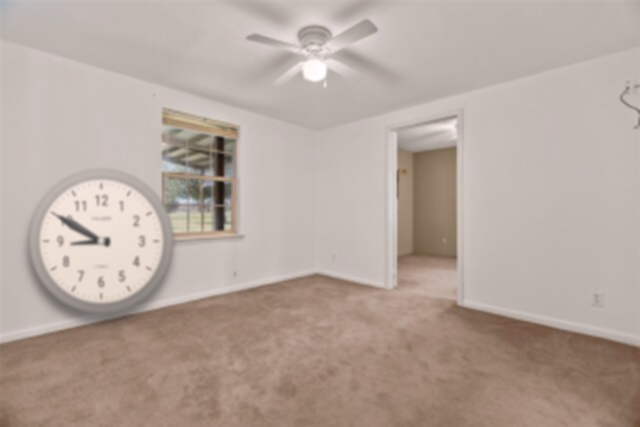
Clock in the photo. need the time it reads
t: 8:50
